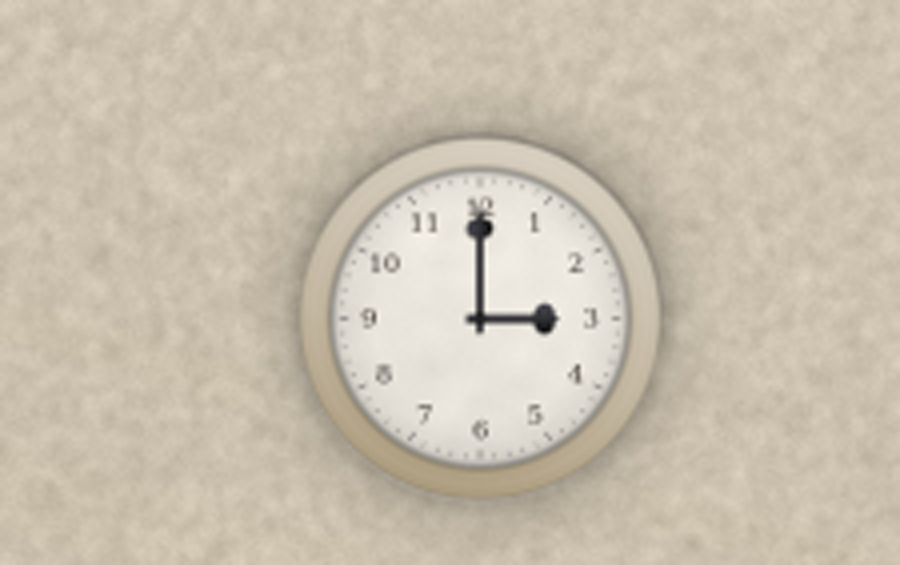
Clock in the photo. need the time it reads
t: 3:00
